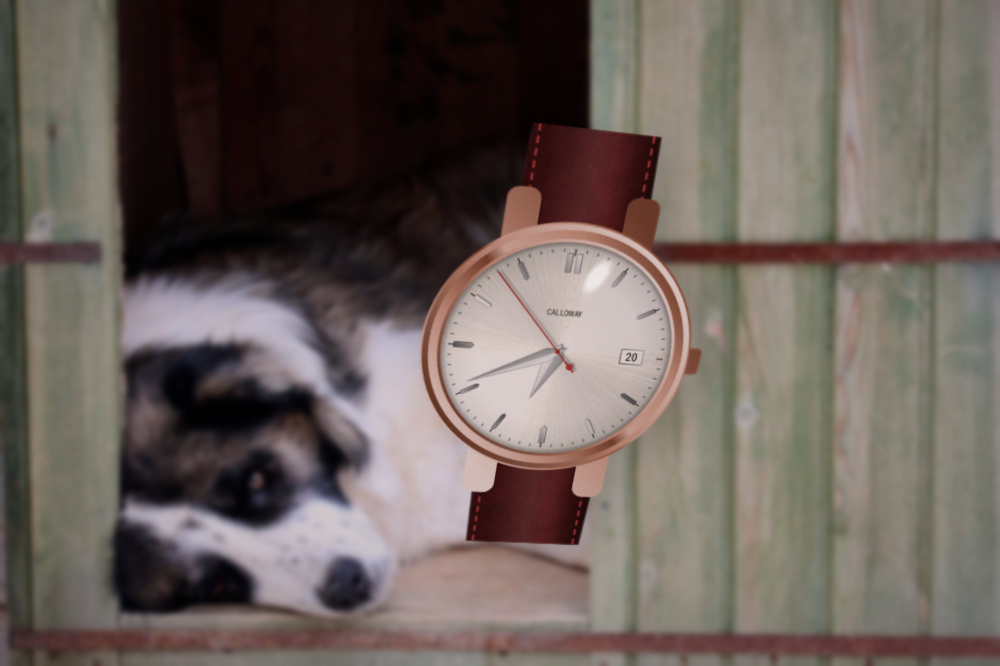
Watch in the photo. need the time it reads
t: 6:40:53
